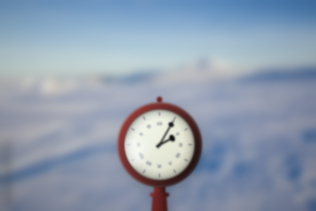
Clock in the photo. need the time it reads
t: 2:05
